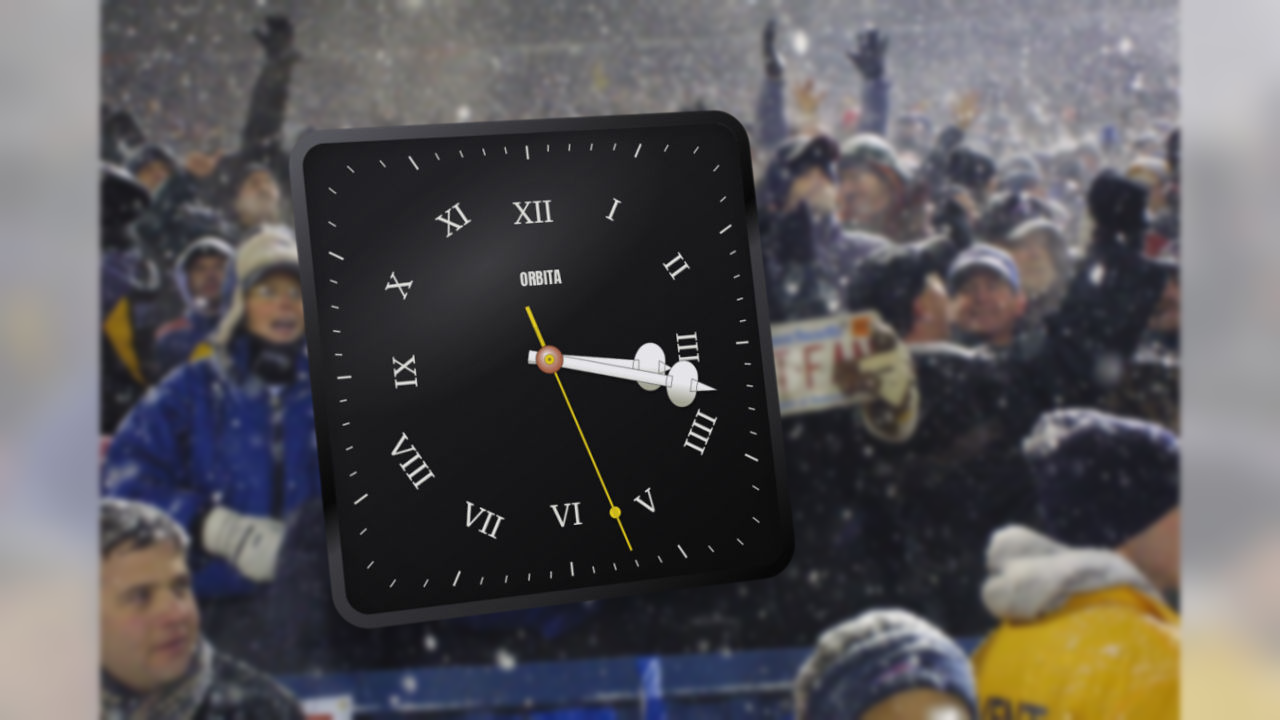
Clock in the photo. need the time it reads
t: 3:17:27
